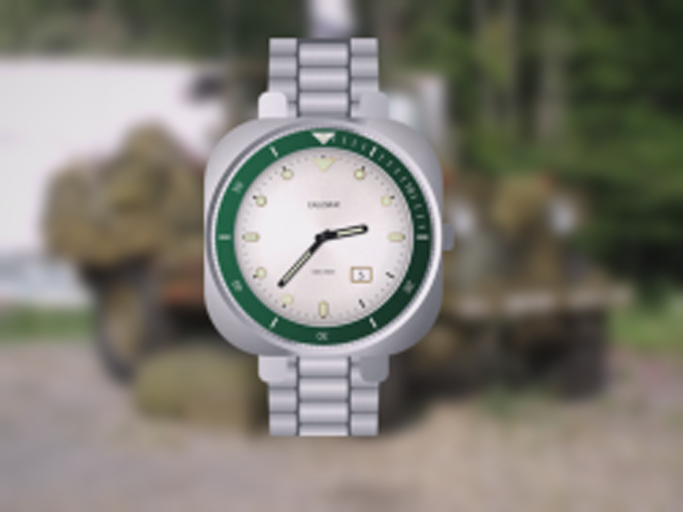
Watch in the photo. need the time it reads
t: 2:37
